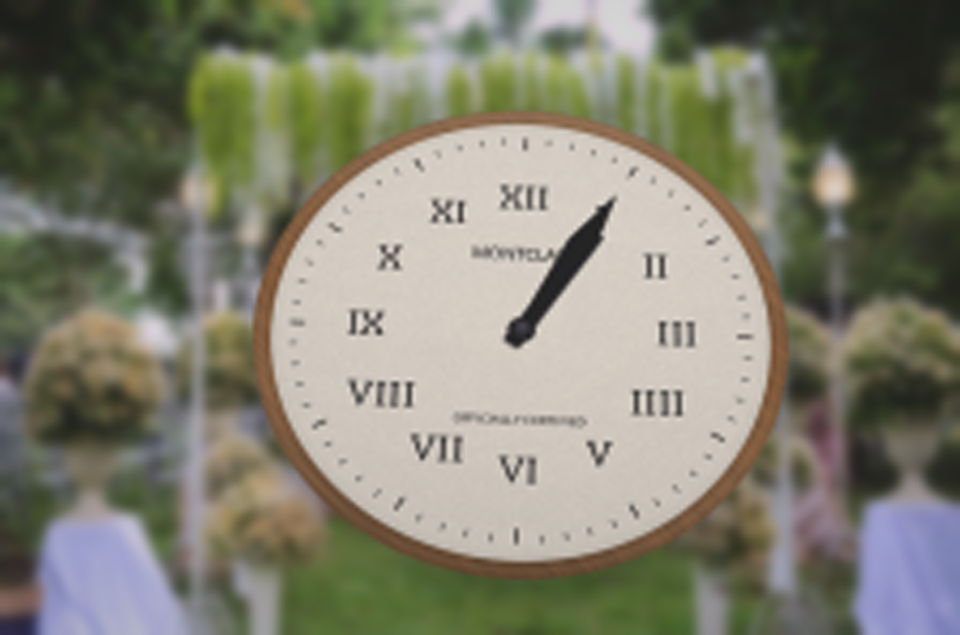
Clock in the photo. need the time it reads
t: 1:05
